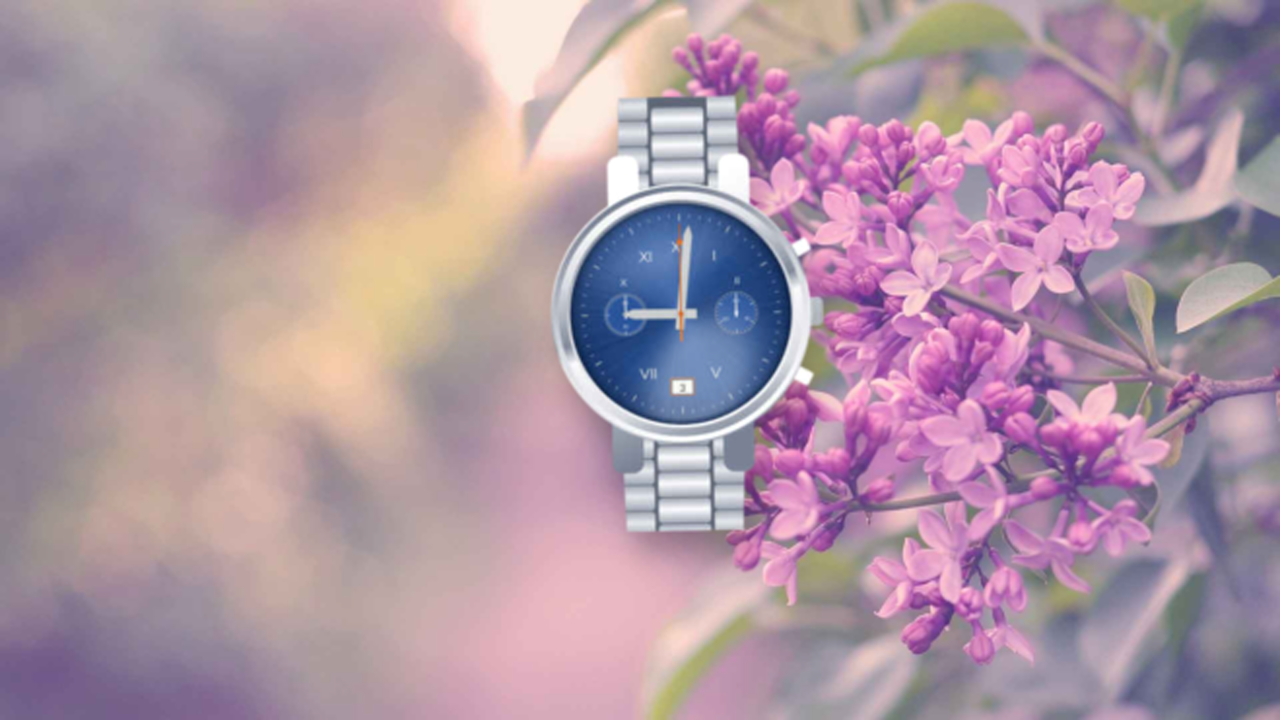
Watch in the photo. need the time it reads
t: 9:01
